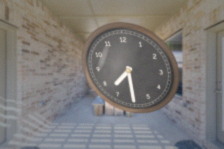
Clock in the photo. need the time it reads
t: 7:30
